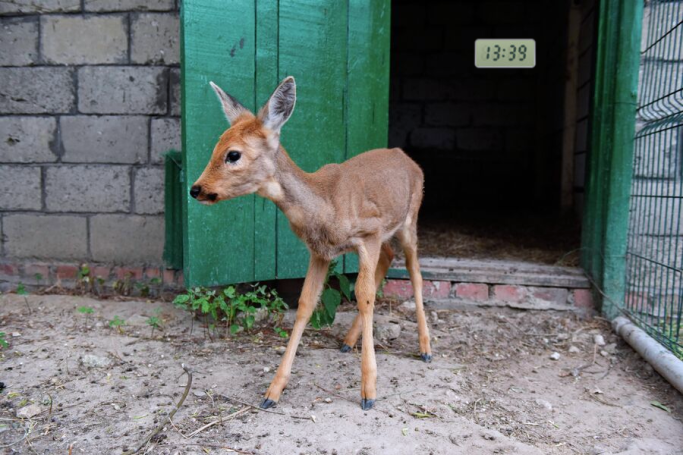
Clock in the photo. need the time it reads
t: 13:39
